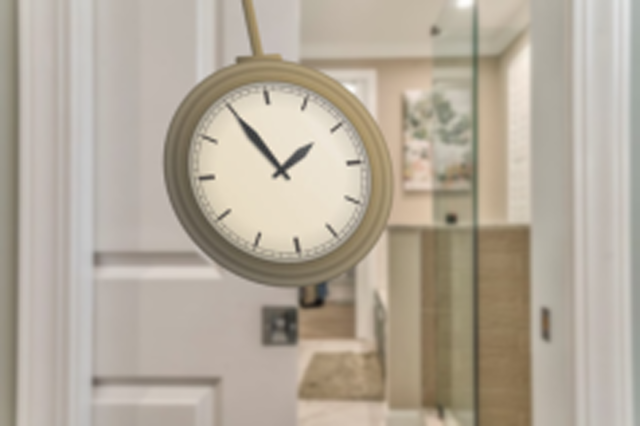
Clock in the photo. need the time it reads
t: 1:55
